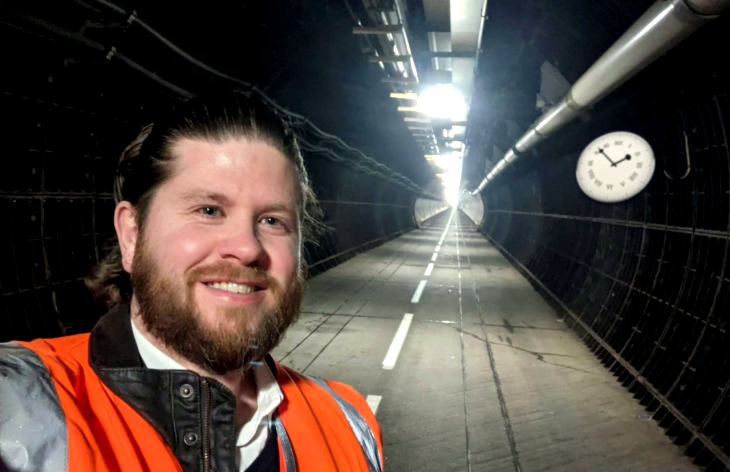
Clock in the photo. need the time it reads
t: 1:52
